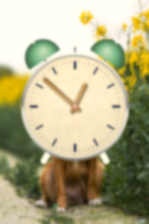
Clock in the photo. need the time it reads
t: 12:52
